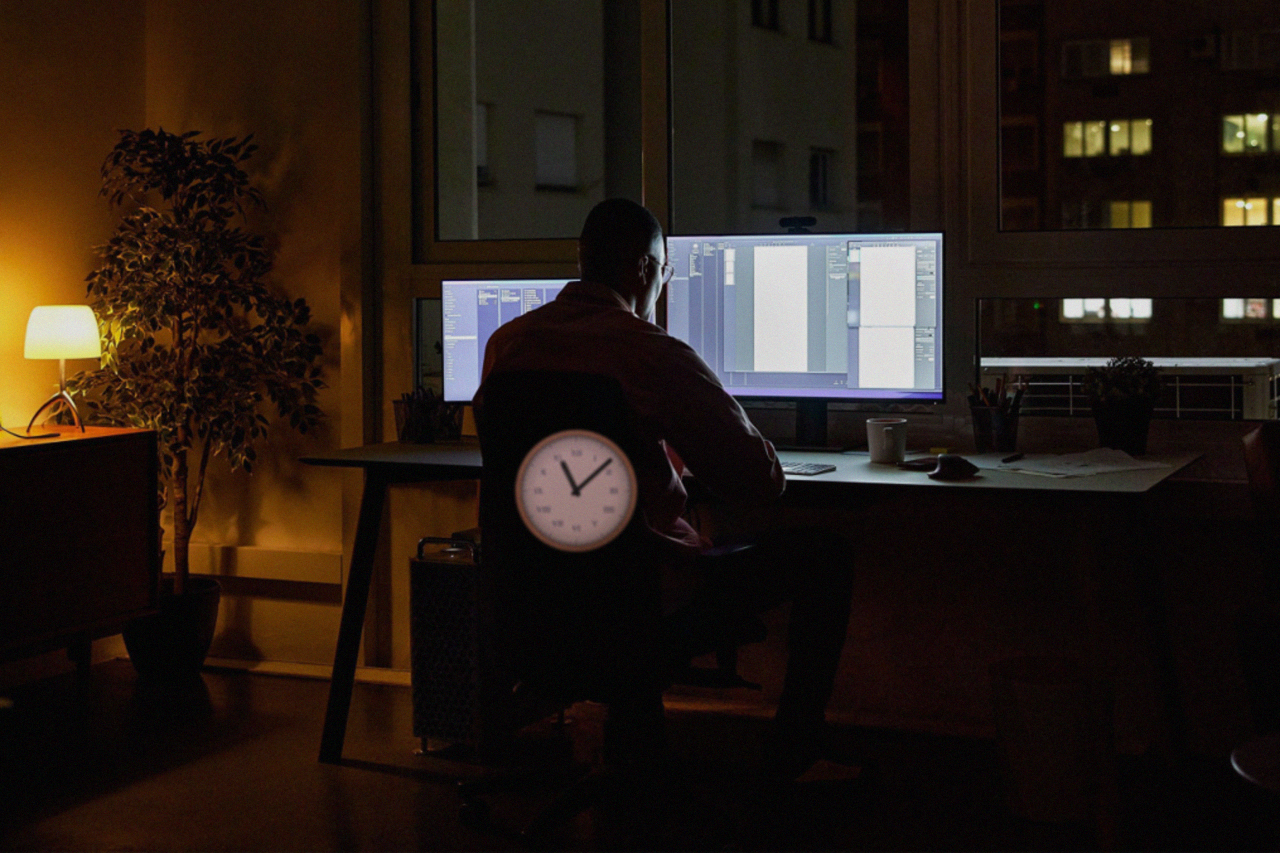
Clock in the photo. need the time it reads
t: 11:08
